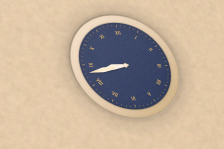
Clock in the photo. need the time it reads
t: 8:43
